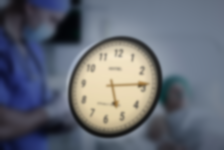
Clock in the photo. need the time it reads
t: 5:14
